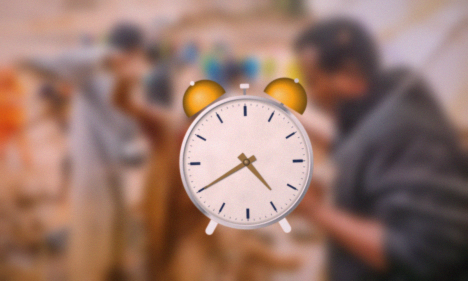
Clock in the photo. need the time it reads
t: 4:40
